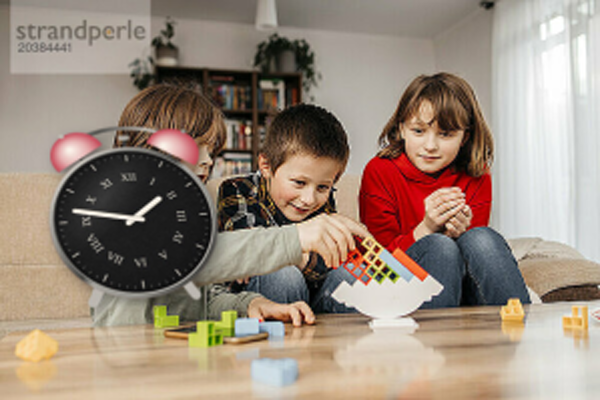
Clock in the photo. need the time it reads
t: 1:47
